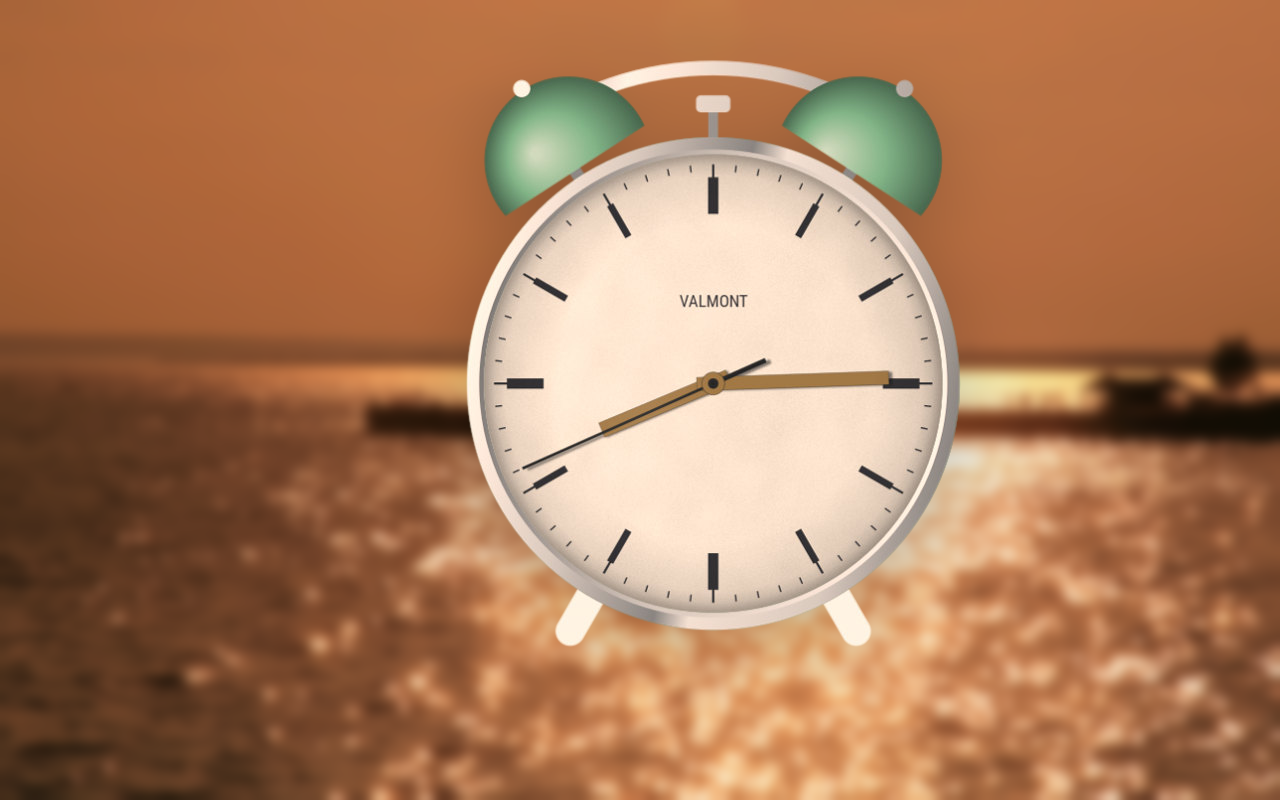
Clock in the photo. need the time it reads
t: 8:14:41
